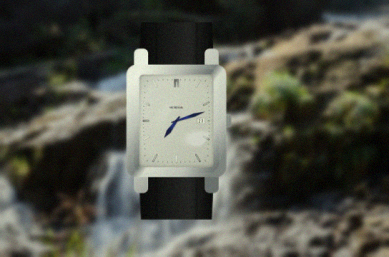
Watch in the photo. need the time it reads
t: 7:12
